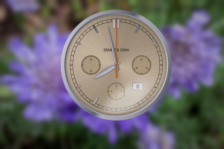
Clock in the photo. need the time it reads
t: 7:58
